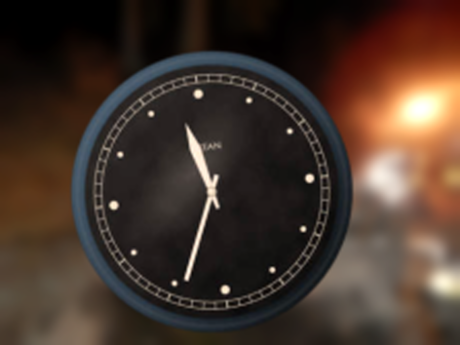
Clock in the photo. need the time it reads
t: 11:34
